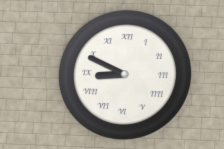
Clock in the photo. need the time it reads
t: 8:49
